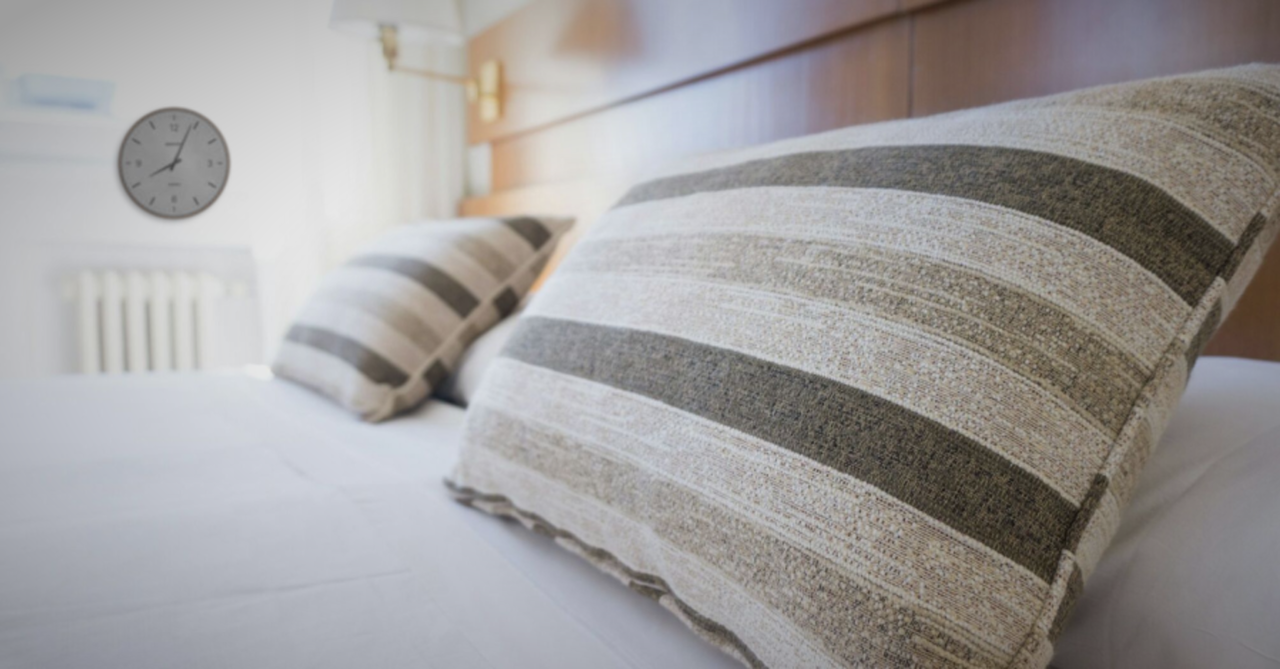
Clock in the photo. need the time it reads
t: 8:04
